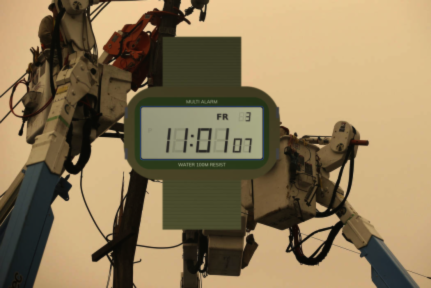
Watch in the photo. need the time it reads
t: 11:01:07
